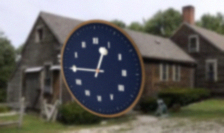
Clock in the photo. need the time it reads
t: 12:45
